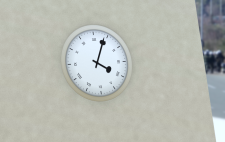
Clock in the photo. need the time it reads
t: 4:04
